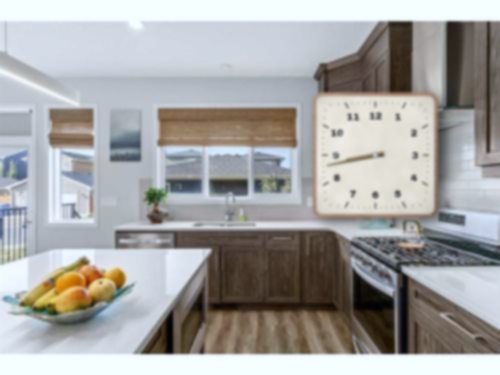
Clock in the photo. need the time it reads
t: 8:43
